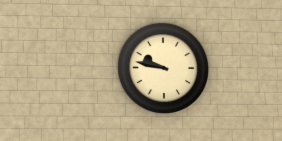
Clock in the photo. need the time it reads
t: 9:47
